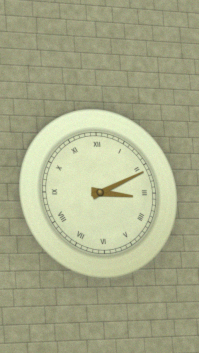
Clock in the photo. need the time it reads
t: 3:11
